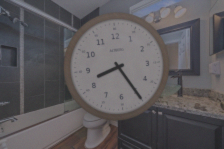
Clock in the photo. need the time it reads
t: 8:25
